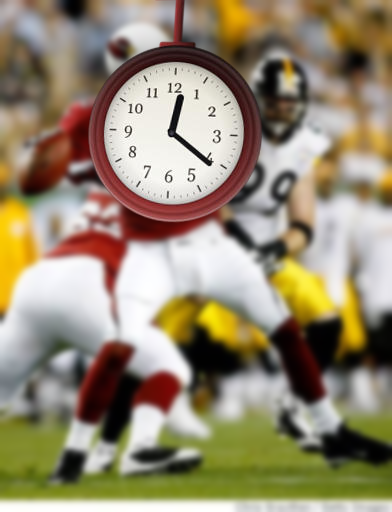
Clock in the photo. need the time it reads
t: 12:21
